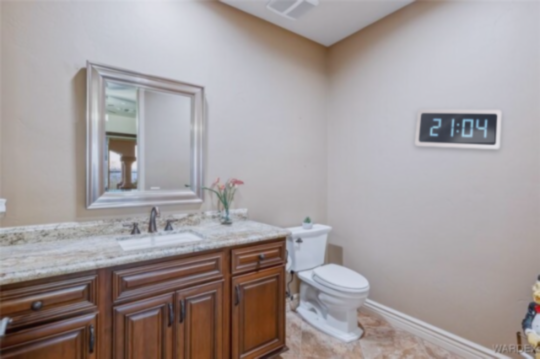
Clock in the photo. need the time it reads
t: 21:04
